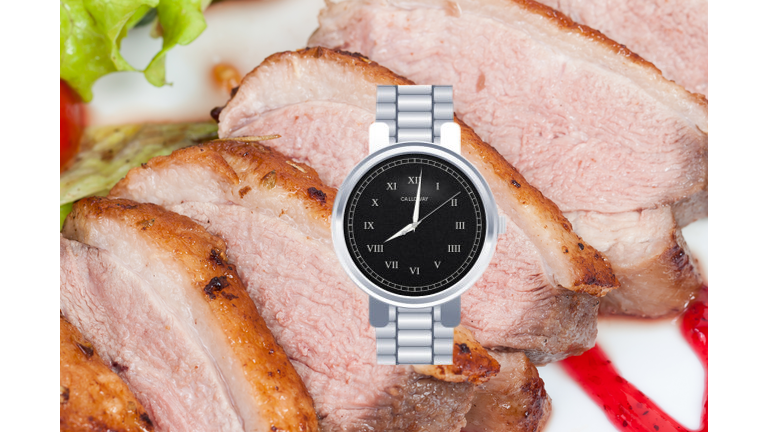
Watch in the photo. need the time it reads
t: 8:01:09
